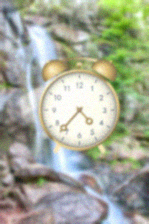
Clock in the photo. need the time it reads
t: 4:37
